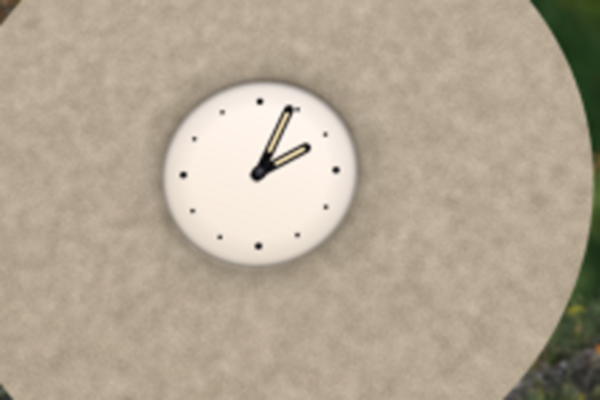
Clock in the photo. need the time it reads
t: 2:04
